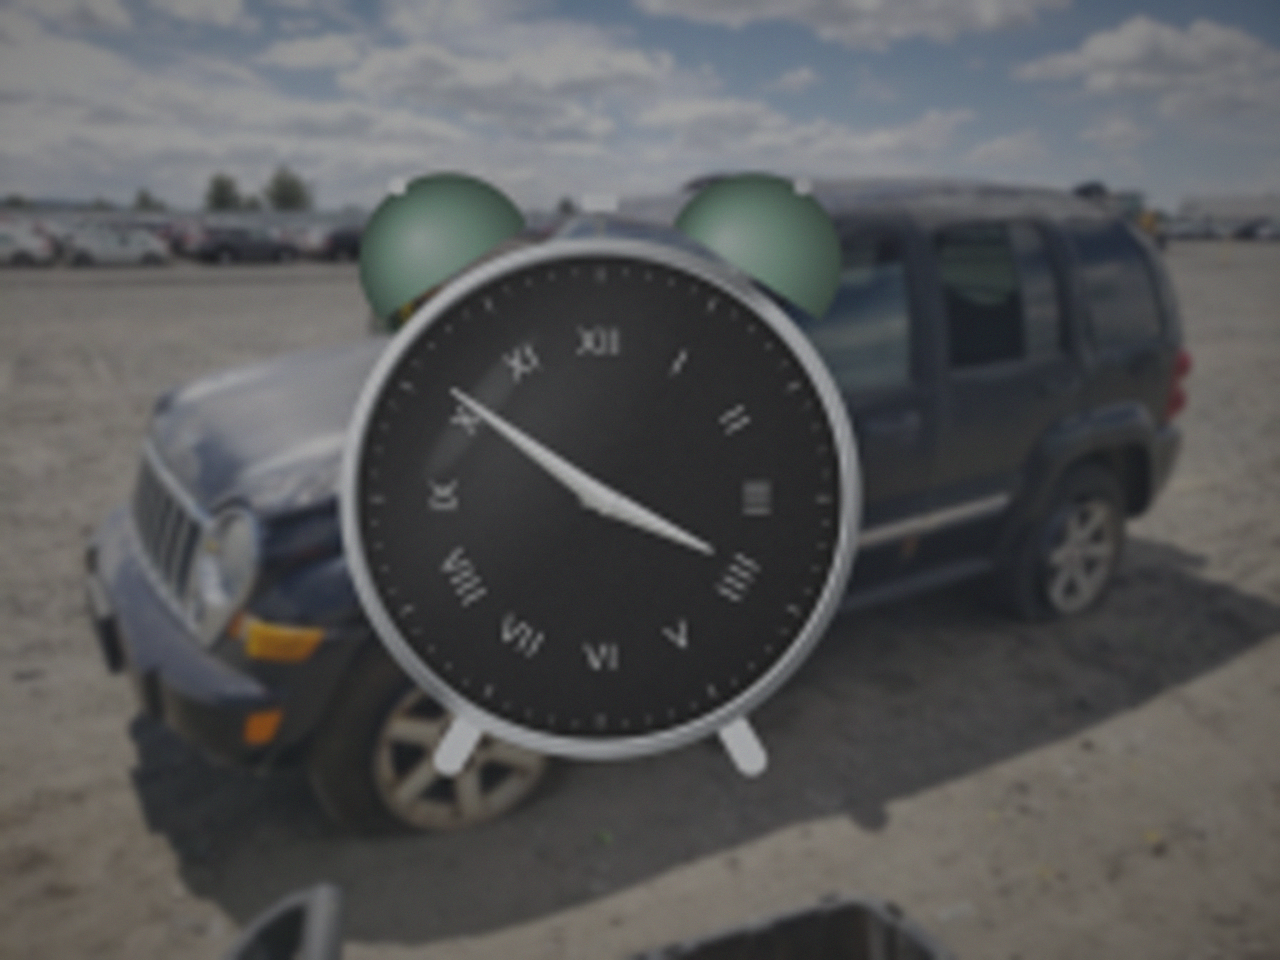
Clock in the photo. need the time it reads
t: 3:51
